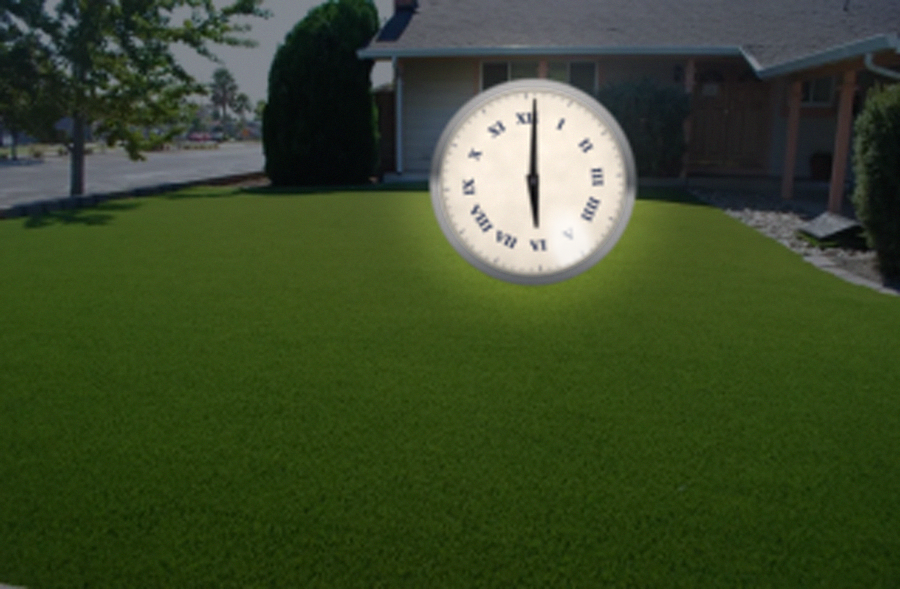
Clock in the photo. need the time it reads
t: 6:01
